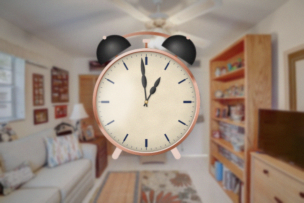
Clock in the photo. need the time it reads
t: 12:59
